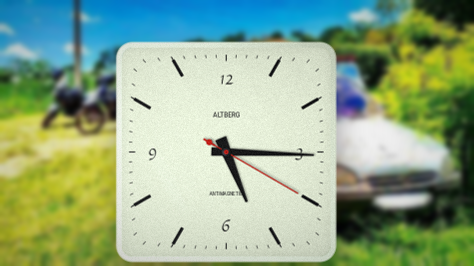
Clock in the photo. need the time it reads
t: 5:15:20
